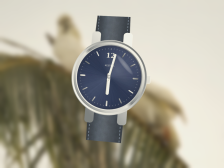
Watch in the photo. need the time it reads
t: 6:02
